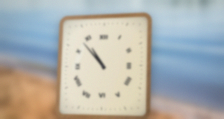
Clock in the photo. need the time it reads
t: 10:53
